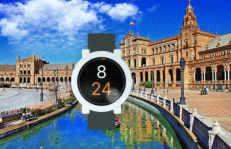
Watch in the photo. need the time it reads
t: 8:24
